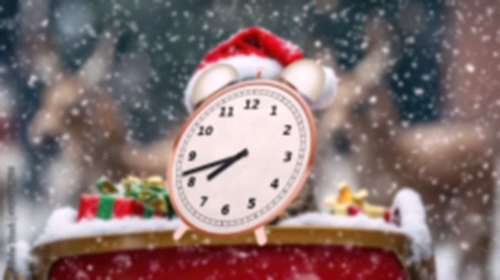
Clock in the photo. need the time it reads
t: 7:42
